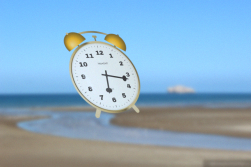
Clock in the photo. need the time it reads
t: 6:17
